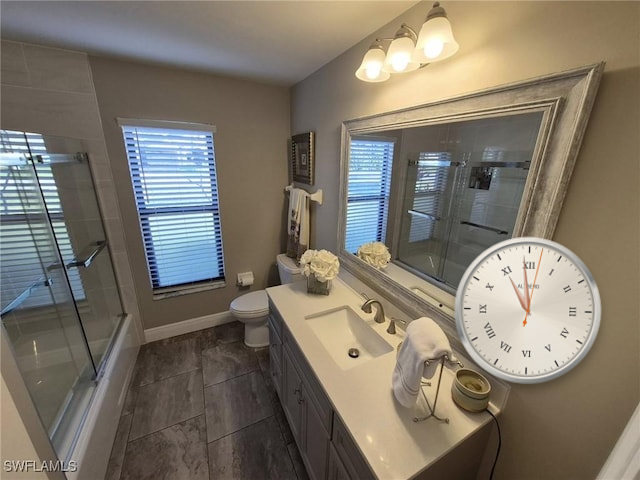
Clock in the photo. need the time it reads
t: 10:59:02
